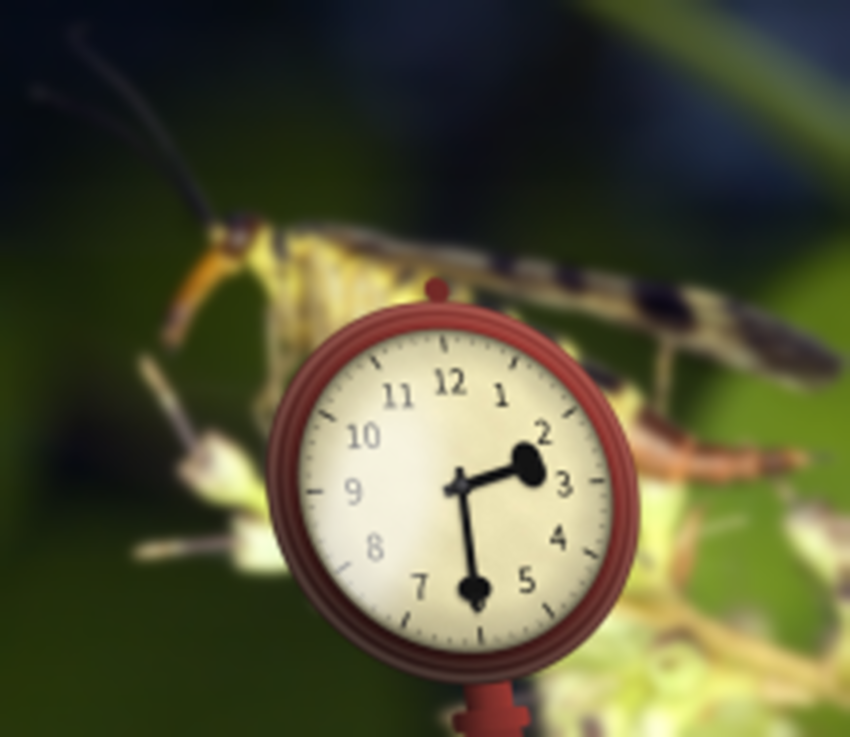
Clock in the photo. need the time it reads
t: 2:30
